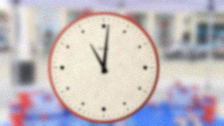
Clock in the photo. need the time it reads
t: 11:01
